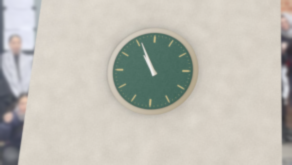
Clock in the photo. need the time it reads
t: 10:56
